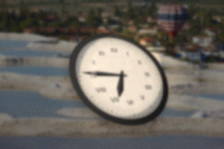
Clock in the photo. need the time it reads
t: 6:46
